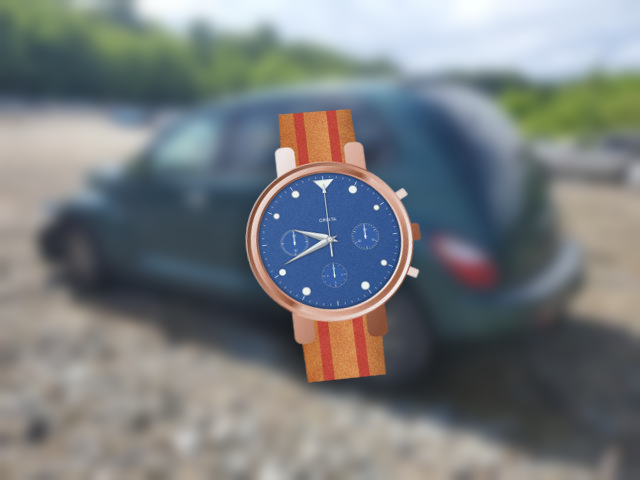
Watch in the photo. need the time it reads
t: 9:41
